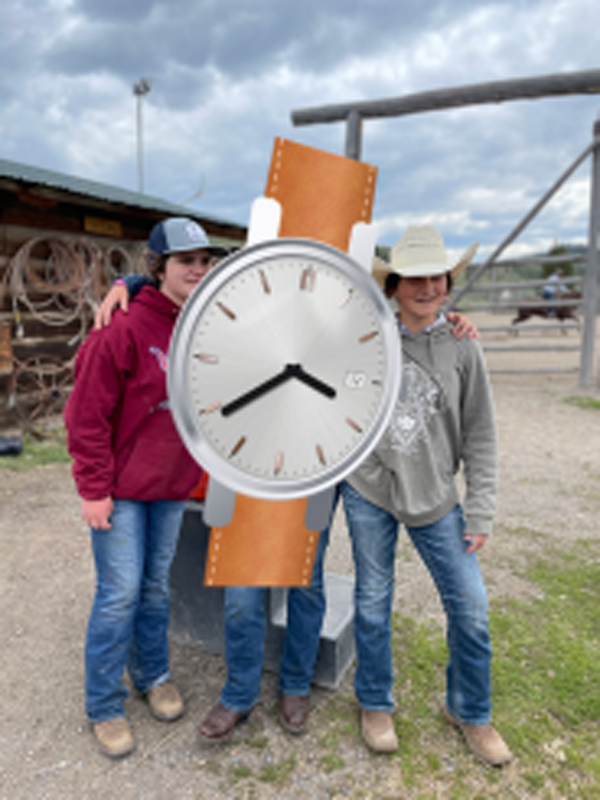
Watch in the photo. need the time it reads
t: 3:39
